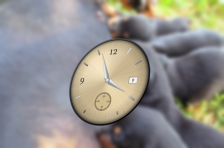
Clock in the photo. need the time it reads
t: 3:56
